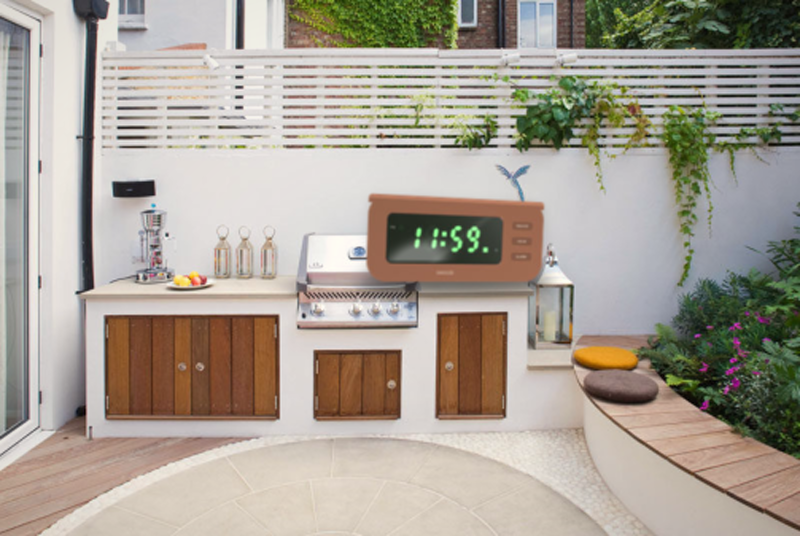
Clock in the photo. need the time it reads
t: 11:59
